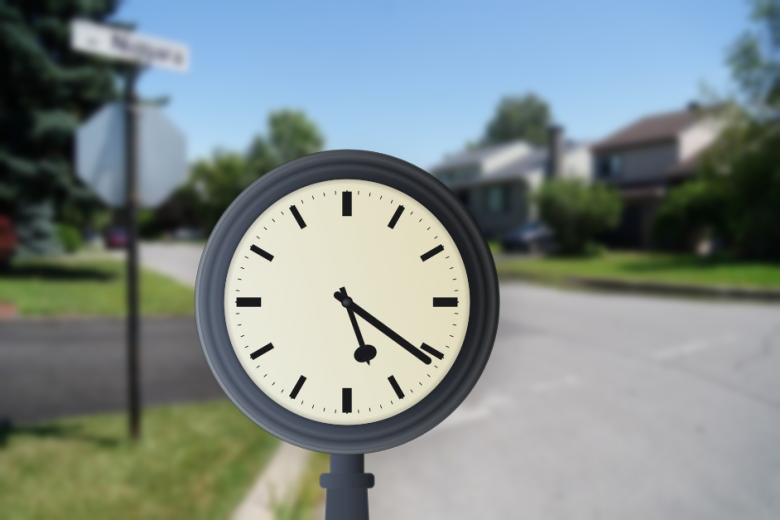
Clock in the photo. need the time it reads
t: 5:21
